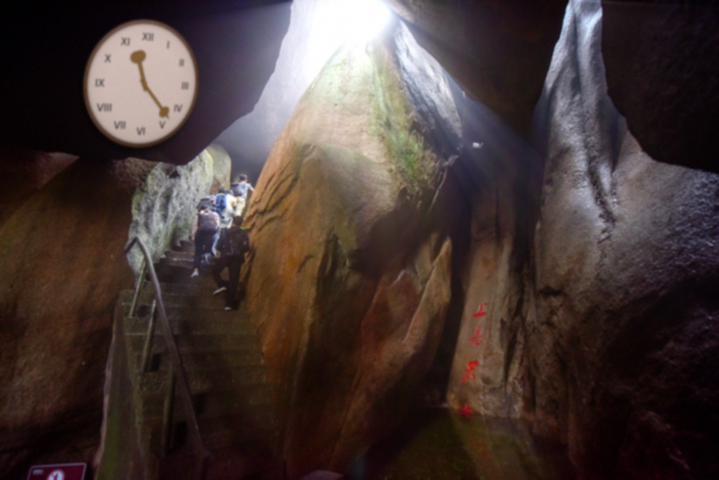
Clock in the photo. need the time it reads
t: 11:23
